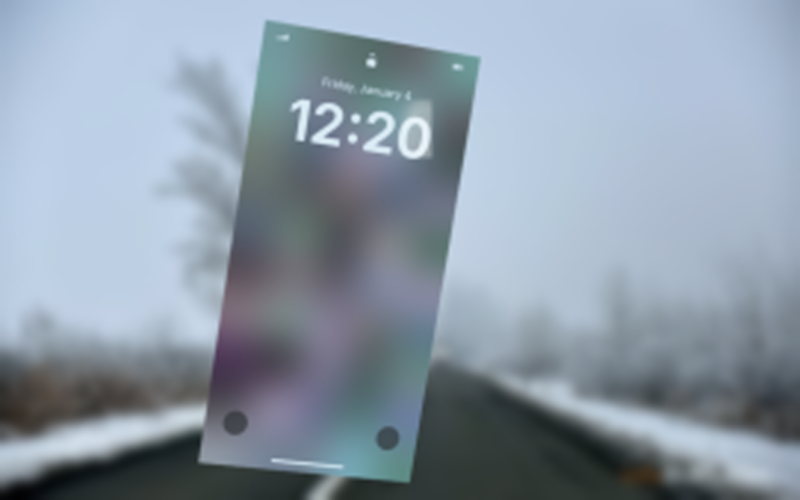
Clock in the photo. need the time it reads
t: 12:20
